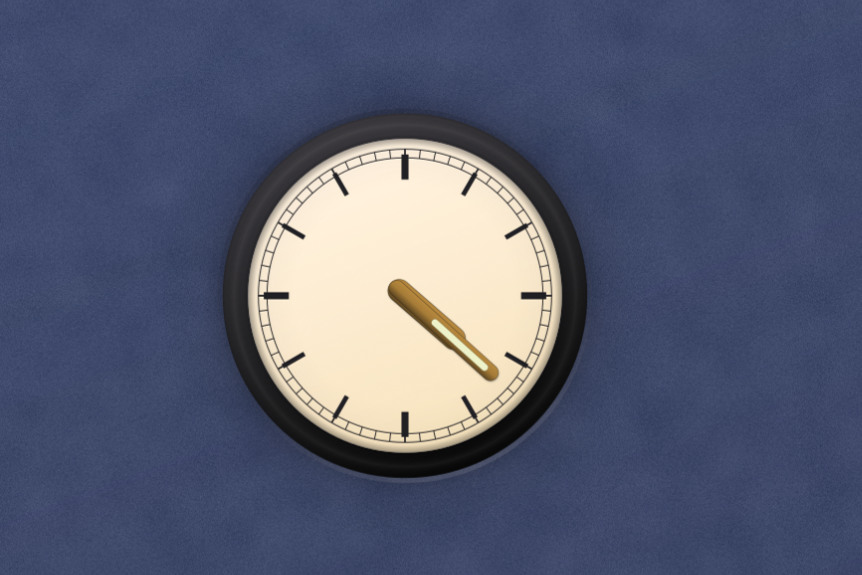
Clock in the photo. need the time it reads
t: 4:22
